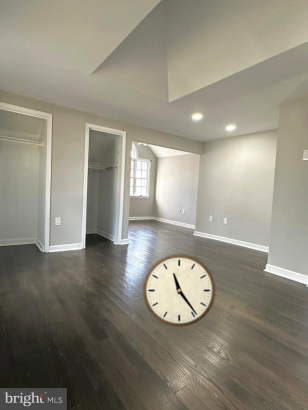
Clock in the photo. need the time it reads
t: 11:24
